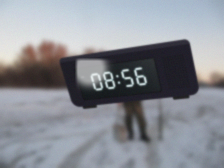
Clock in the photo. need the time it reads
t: 8:56
